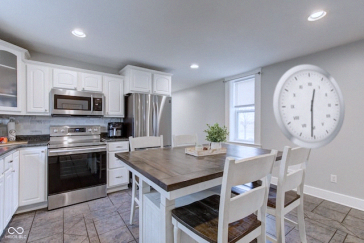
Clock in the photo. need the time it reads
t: 12:31
